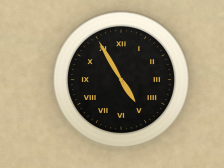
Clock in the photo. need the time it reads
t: 4:55
